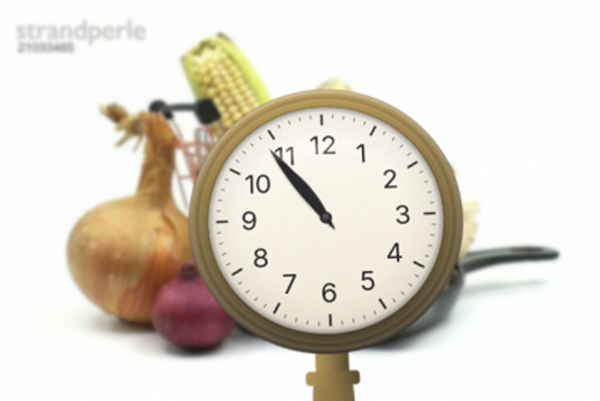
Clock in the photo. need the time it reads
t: 10:54
